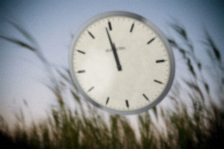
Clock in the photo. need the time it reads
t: 11:59
